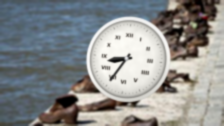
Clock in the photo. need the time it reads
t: 8:35
